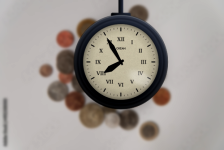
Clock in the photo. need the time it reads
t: 7:55
